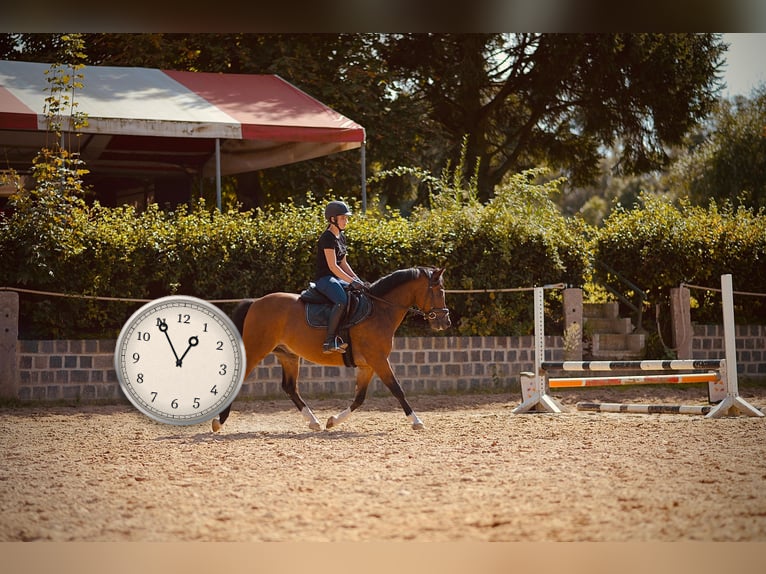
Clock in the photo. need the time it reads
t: 12:55
